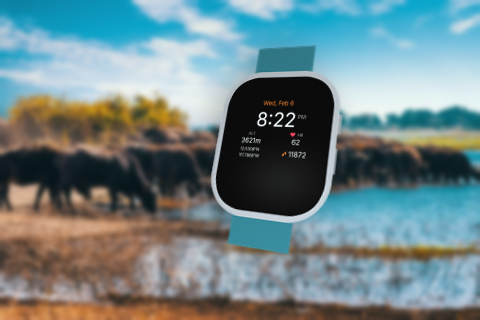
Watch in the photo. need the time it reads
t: 8:22
